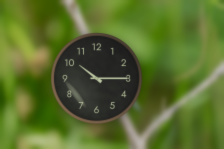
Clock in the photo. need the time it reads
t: 10:15
